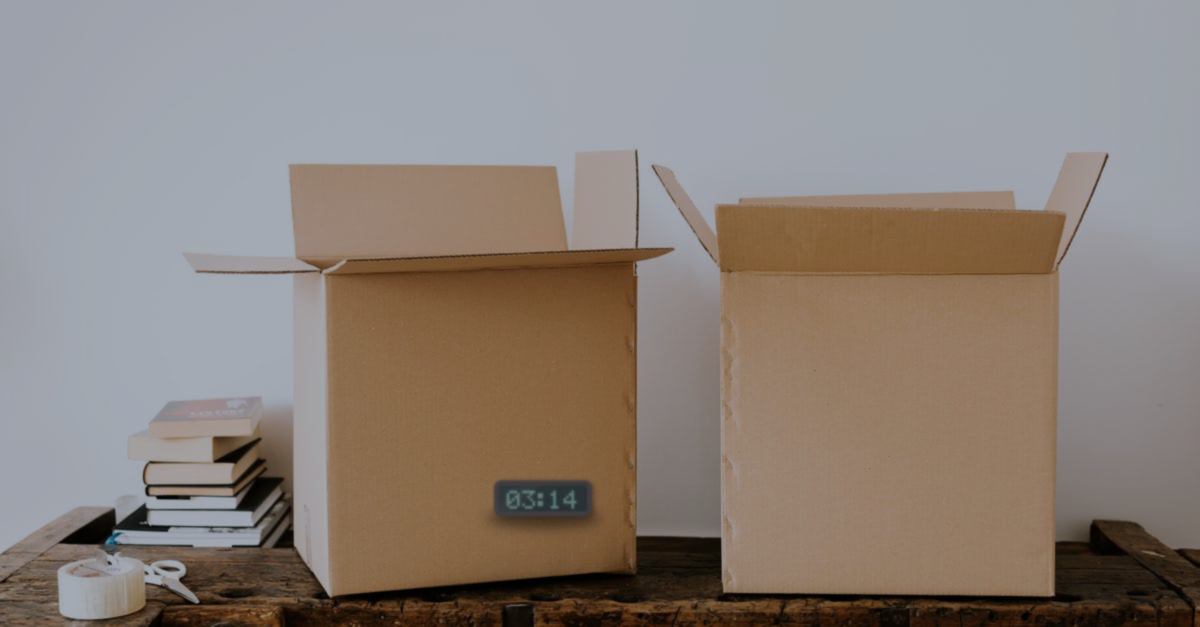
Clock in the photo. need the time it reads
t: 3:14
